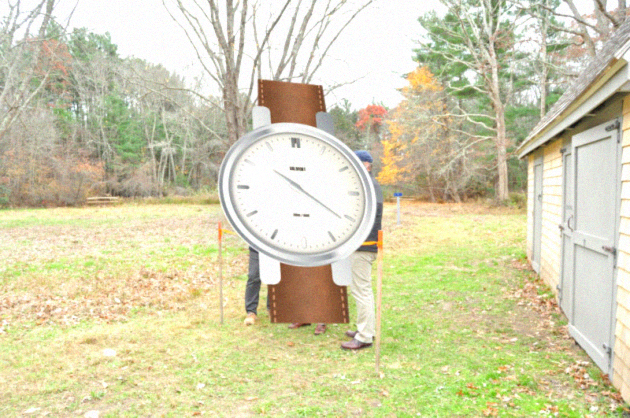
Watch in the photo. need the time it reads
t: 10:21
